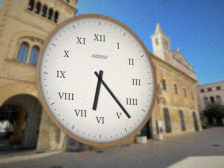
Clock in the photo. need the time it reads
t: 6:23
